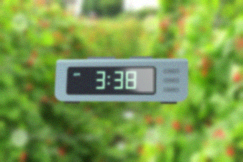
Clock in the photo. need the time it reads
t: 3:38
